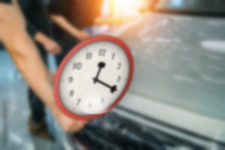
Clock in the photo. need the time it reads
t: 12:19
